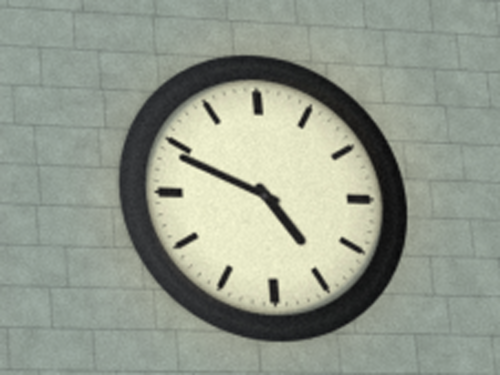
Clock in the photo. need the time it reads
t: 4:49
